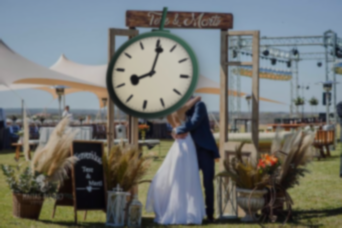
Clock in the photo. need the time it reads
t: 8:01
